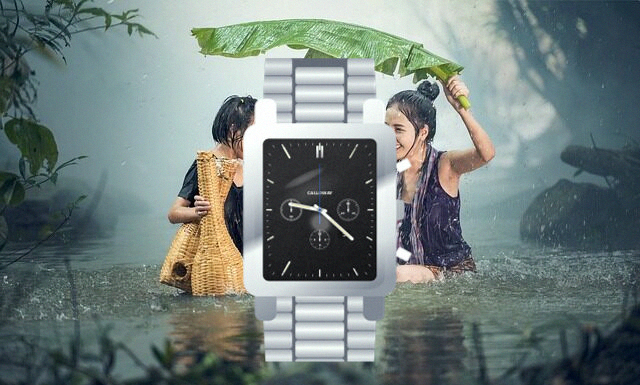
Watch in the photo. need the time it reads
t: 9:22
